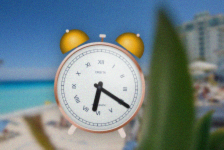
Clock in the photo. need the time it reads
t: 6:20
